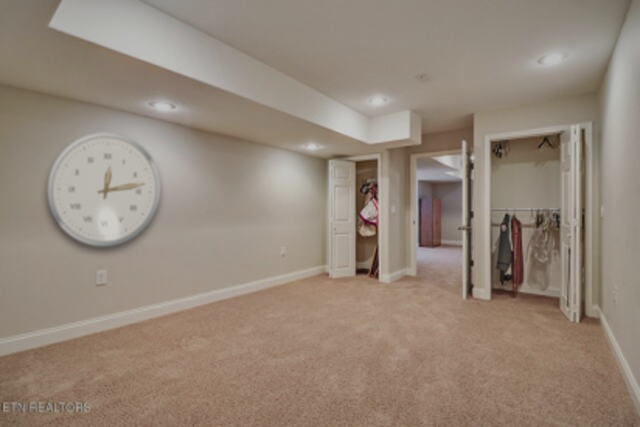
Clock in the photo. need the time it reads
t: 12:13
